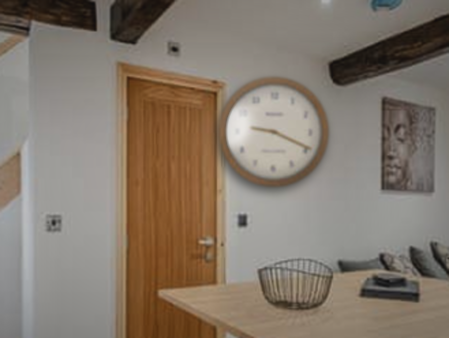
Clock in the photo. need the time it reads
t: 9:19
